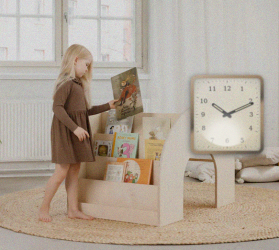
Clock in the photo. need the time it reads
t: 10:11
